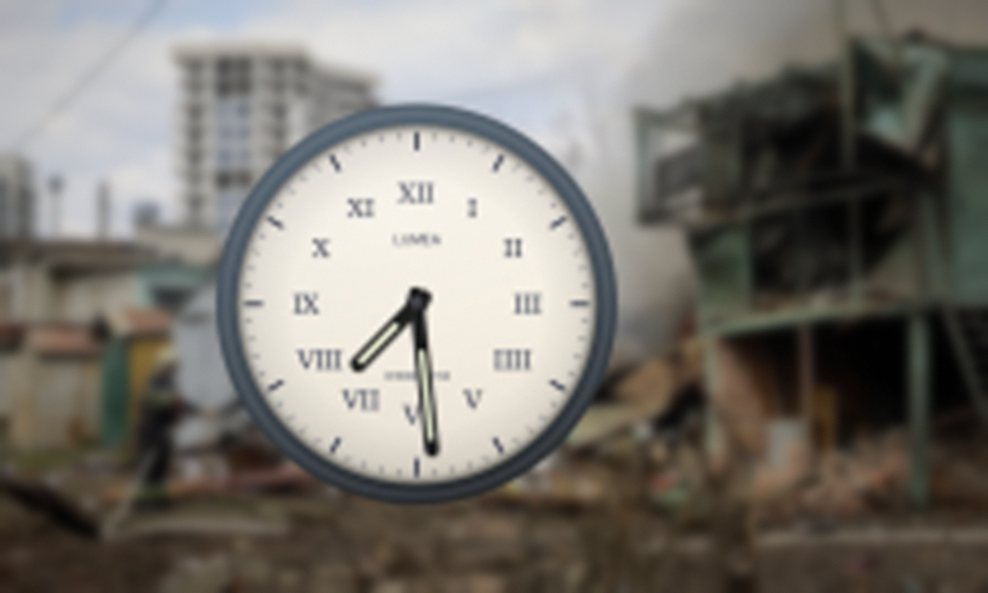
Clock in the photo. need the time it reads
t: 7:29
